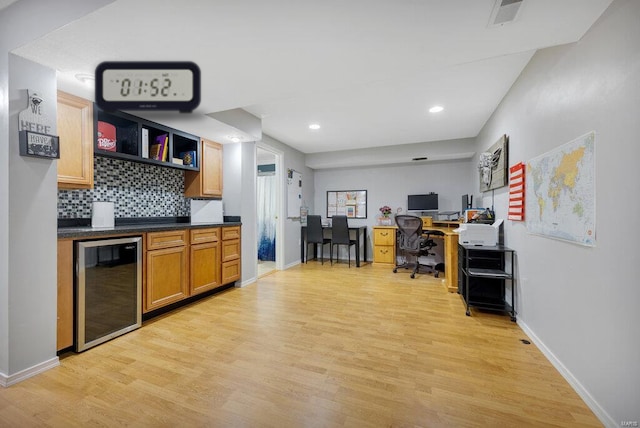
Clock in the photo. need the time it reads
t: 1:52
